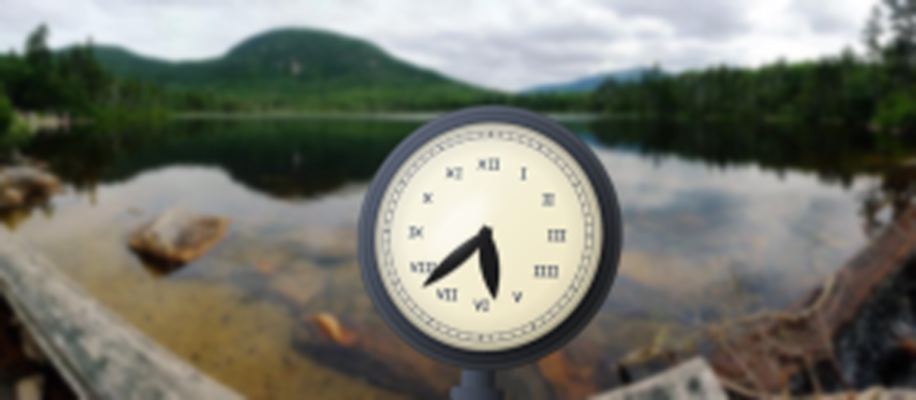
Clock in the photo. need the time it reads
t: 5:38
